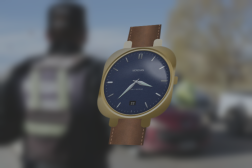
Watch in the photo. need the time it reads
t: 3:37
